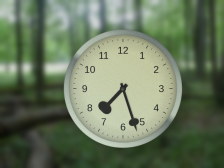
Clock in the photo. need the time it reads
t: 7:27
